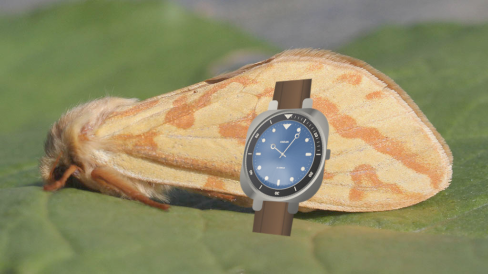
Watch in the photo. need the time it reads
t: 10:06
